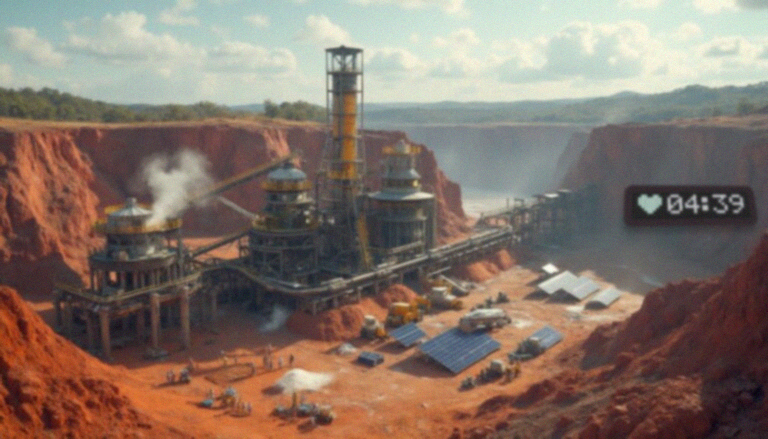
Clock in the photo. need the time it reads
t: 4:39
